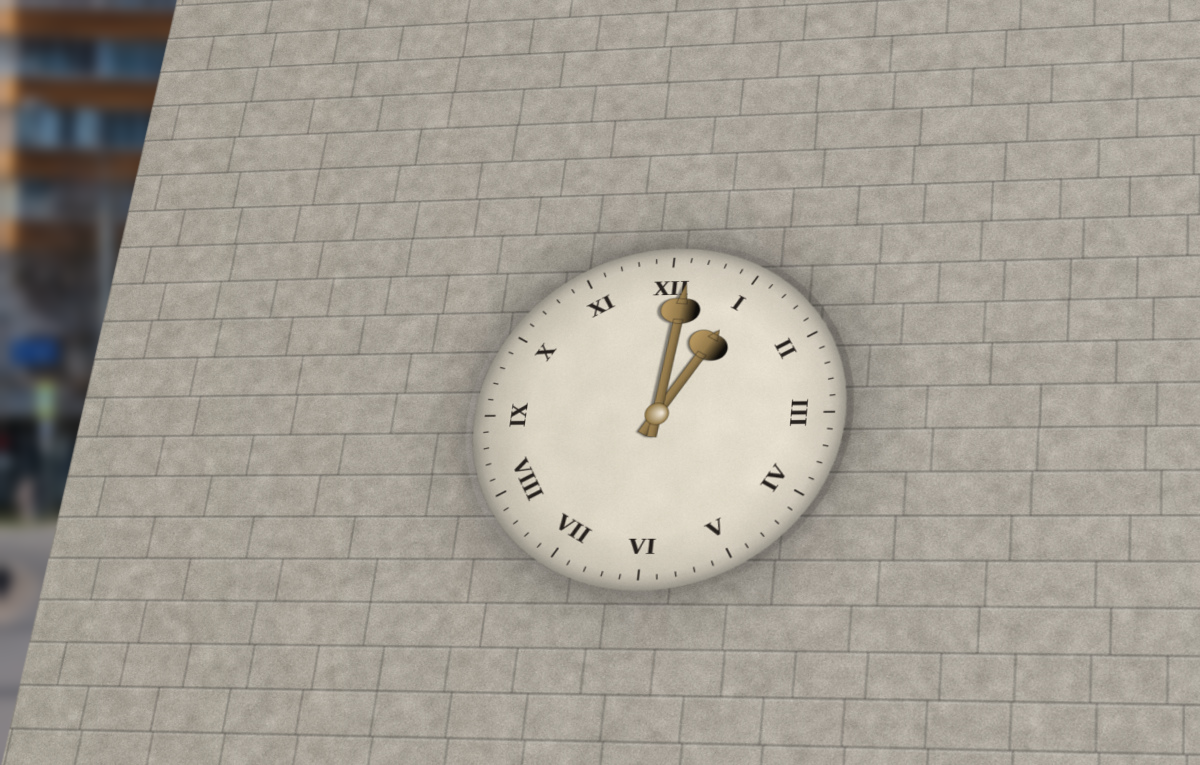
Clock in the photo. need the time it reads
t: 1:01
